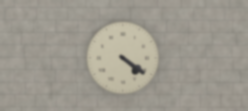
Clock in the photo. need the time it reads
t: 4:21
